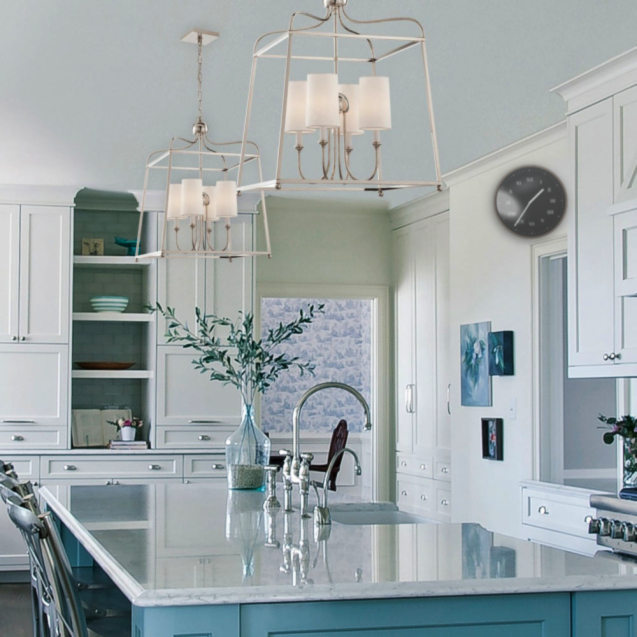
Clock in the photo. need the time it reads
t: 1:36
